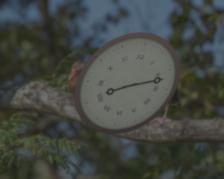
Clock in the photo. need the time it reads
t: 8:12
